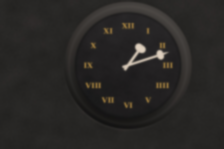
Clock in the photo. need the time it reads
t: 1:12
